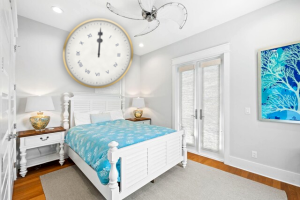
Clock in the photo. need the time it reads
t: 12:00
